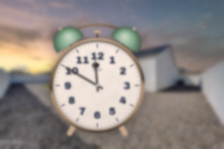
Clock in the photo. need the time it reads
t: 11:50
